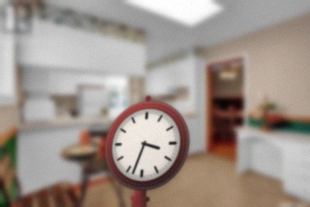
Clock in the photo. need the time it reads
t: 3:33
